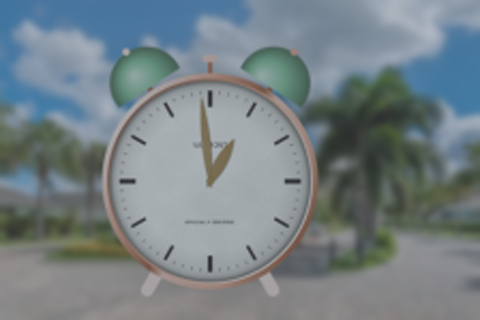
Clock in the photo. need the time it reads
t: 12:59
